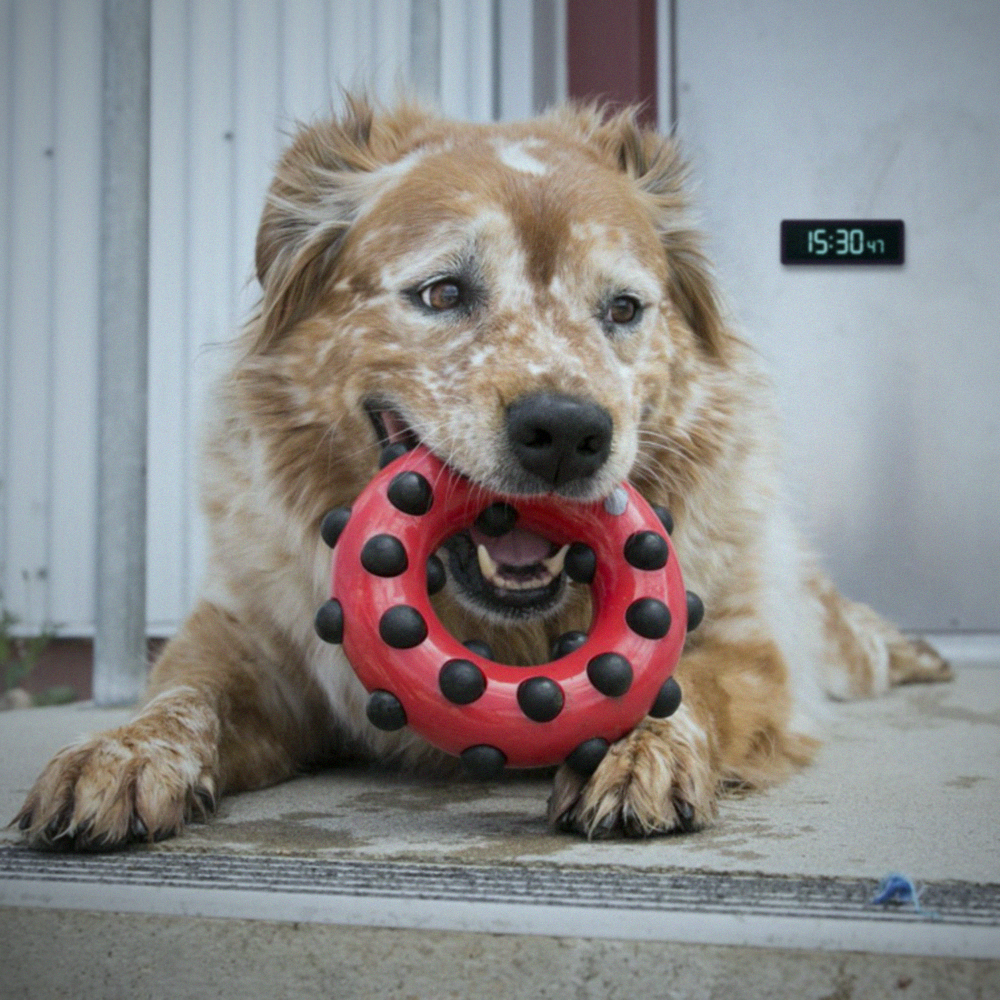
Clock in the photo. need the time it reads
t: 15:30:47
